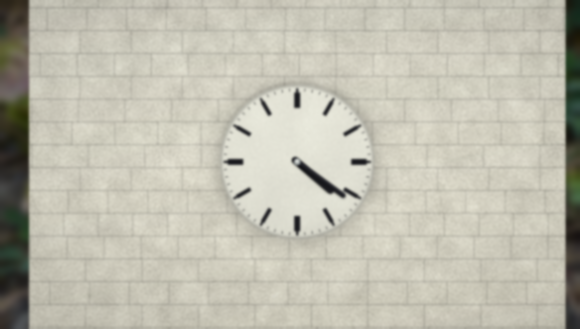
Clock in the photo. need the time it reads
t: 4:21
